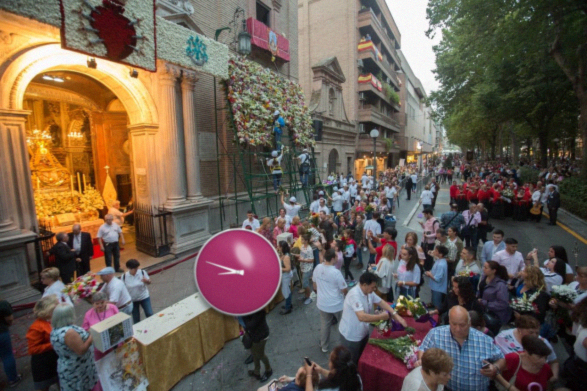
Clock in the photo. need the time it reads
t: 8:48
